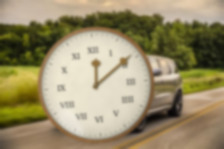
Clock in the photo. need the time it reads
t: 12:09
